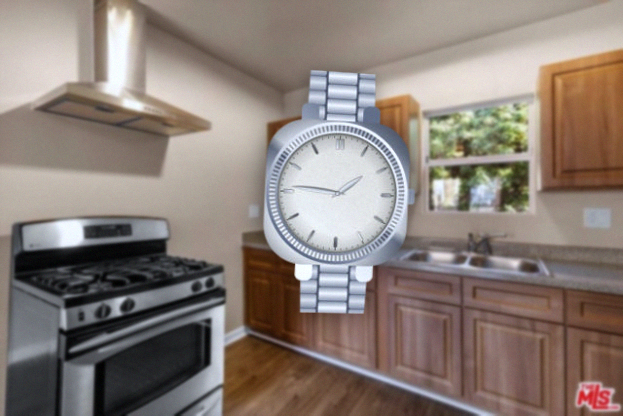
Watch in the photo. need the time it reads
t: 1:46
